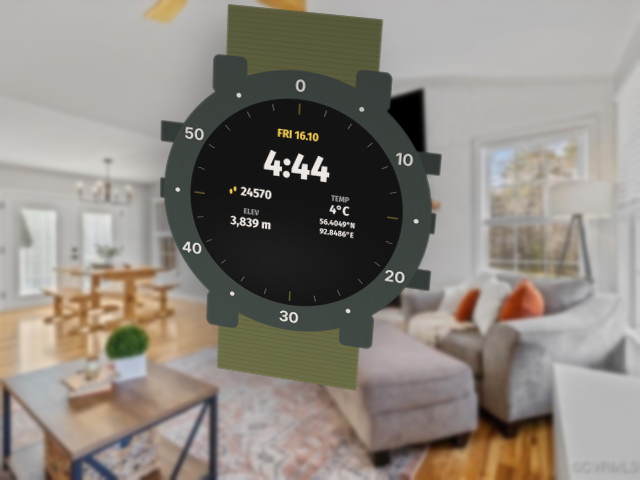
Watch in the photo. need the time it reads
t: 4:44
